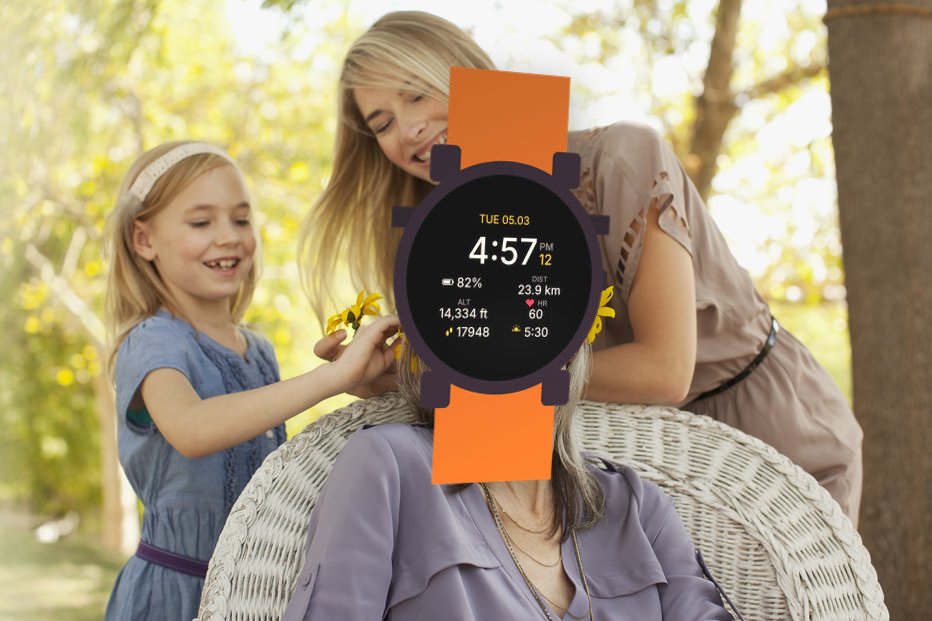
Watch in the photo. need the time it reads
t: 4:57:12
